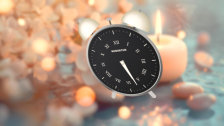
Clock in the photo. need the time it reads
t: 5:27
